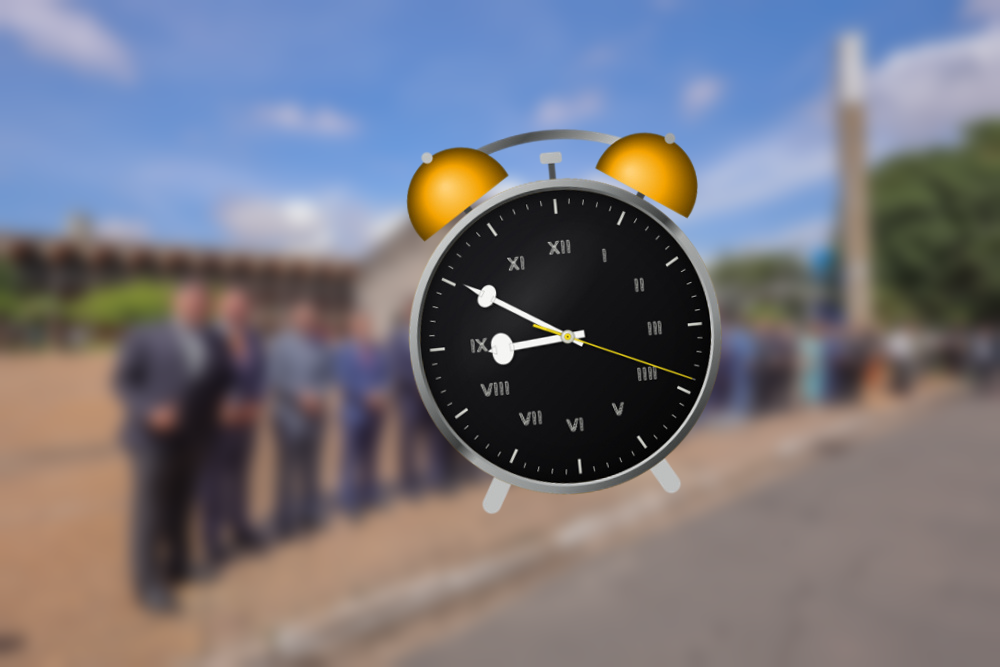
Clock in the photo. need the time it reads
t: 8:50:19
